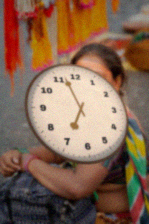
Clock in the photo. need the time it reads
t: 6:57
